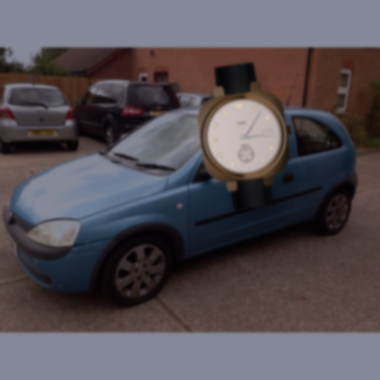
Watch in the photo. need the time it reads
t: 3:07
